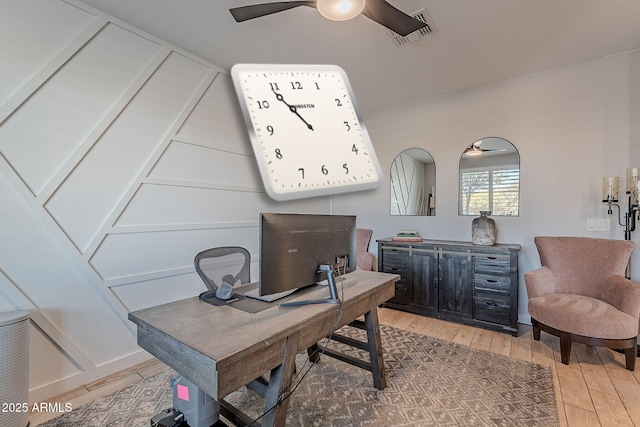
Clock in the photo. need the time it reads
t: 10:54
